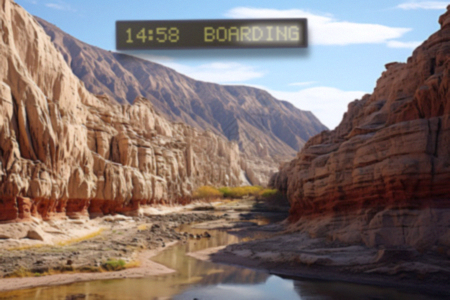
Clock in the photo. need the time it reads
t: 14:58
